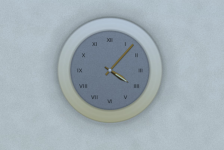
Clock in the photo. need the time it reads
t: 4:07
